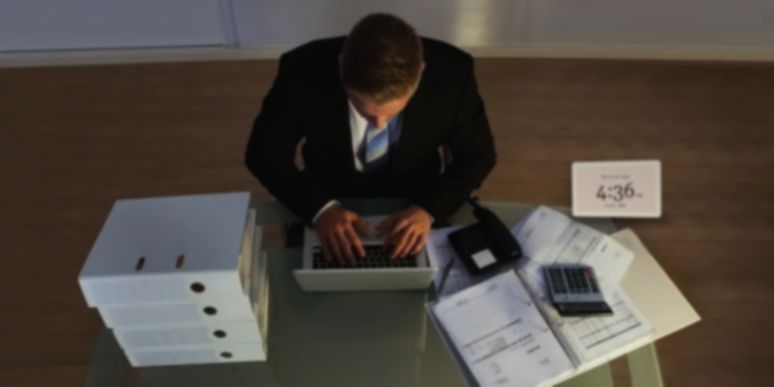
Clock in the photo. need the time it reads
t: 4:36
